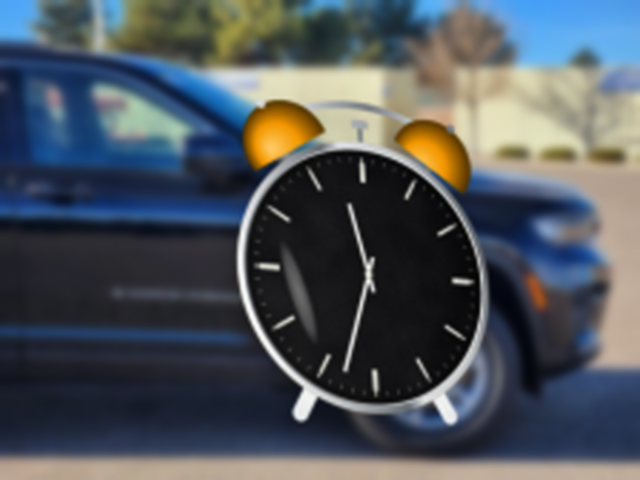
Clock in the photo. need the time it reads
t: 11:33
